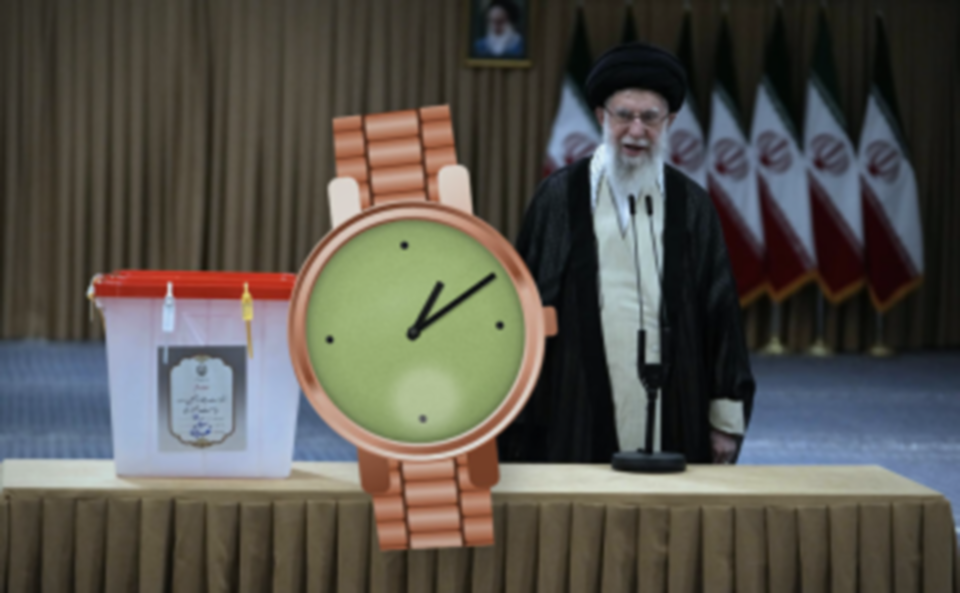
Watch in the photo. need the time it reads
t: 1:10
